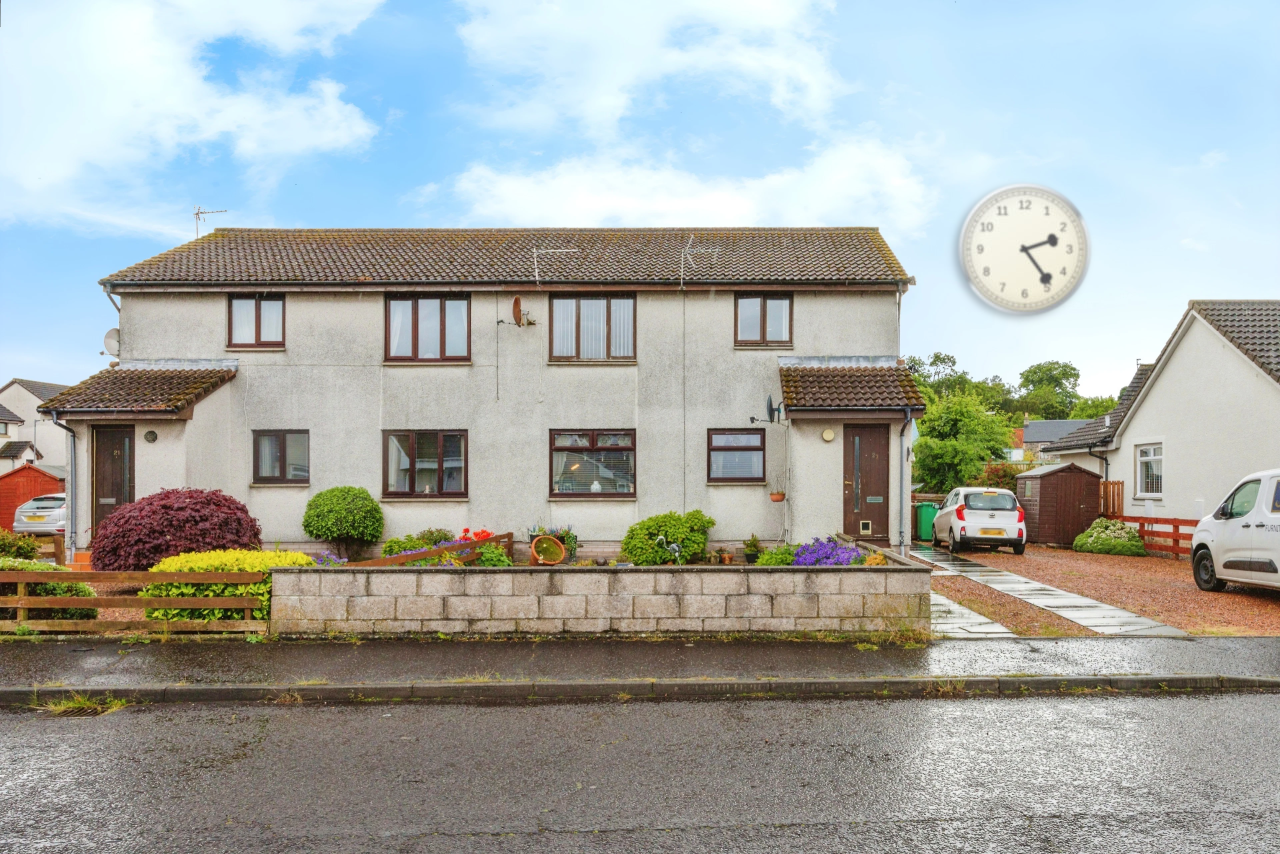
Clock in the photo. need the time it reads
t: 2:24
